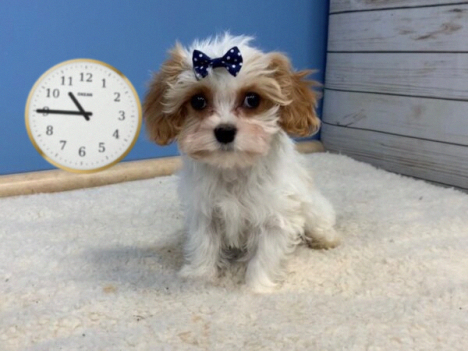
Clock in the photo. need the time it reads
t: 10:45
